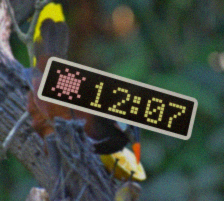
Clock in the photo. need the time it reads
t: 12:07
